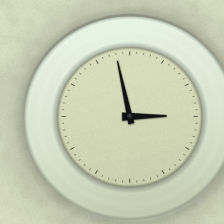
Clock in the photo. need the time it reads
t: 2:58
